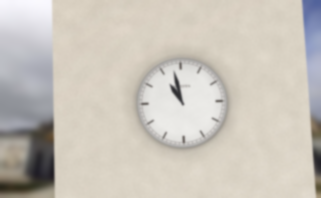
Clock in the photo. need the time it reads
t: 10:58
